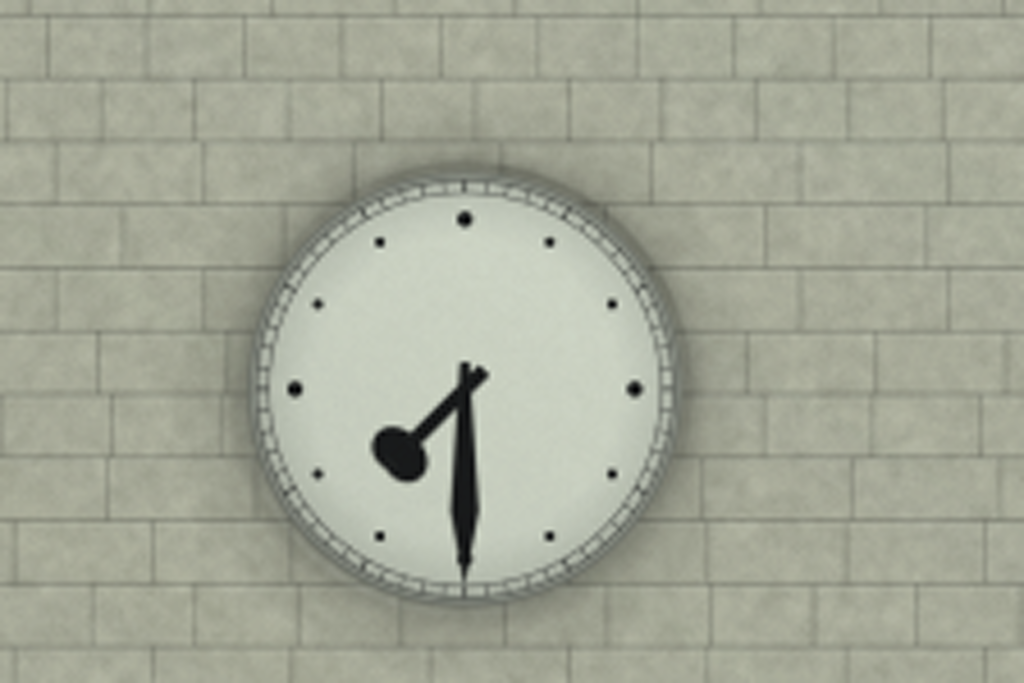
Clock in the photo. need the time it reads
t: 7:30
